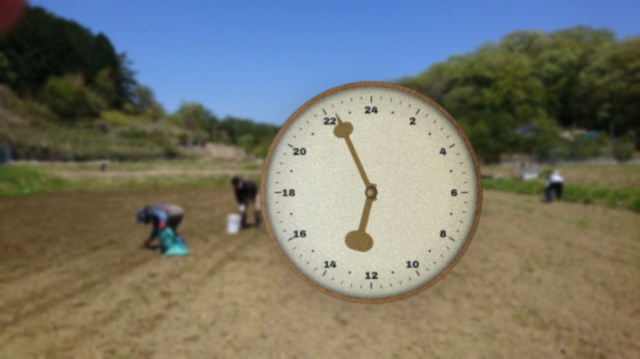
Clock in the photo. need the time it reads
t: 12:56
